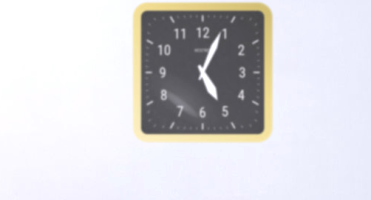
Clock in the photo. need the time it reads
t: 5:04
